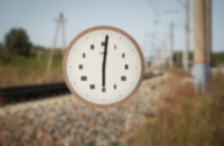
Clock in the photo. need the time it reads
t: 6:01
